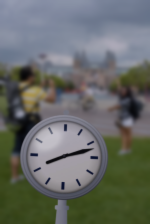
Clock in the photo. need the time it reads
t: 8:12
